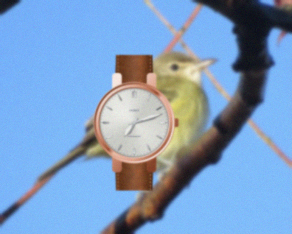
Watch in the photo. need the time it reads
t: 7:12
